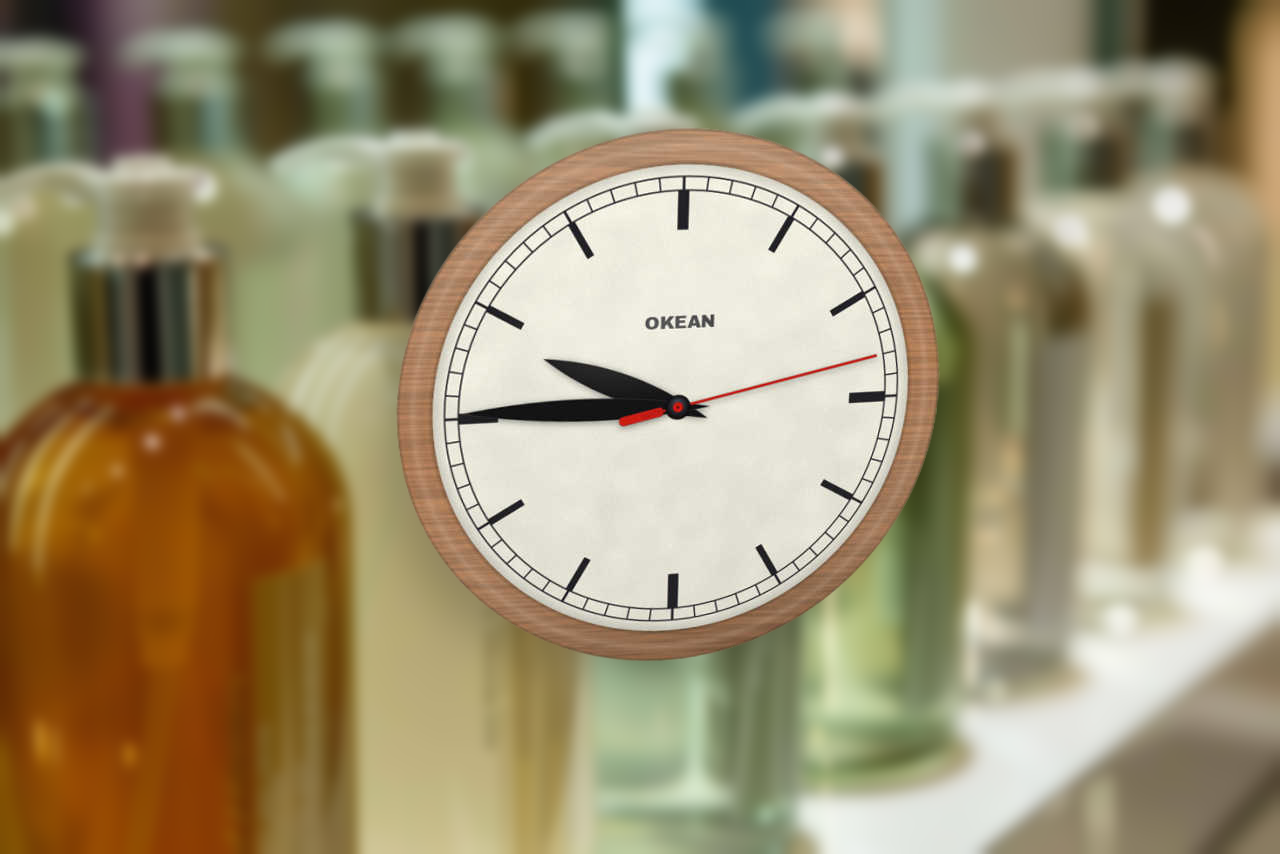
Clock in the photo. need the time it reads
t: 9:45:13
